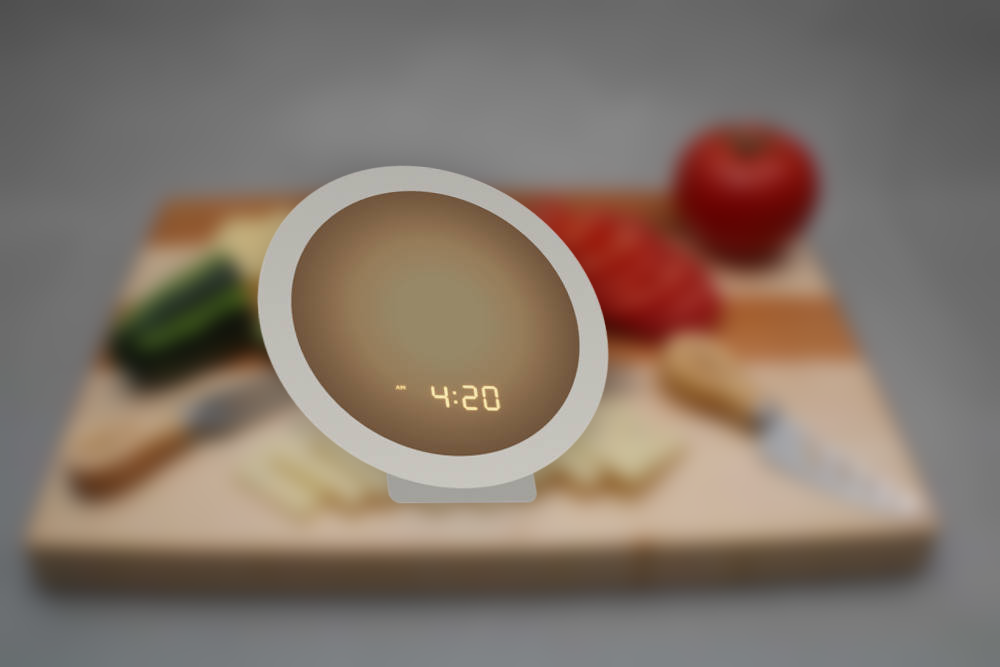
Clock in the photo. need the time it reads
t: 4:20
